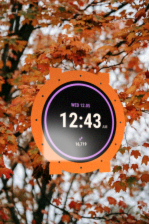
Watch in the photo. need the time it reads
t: 12:43
